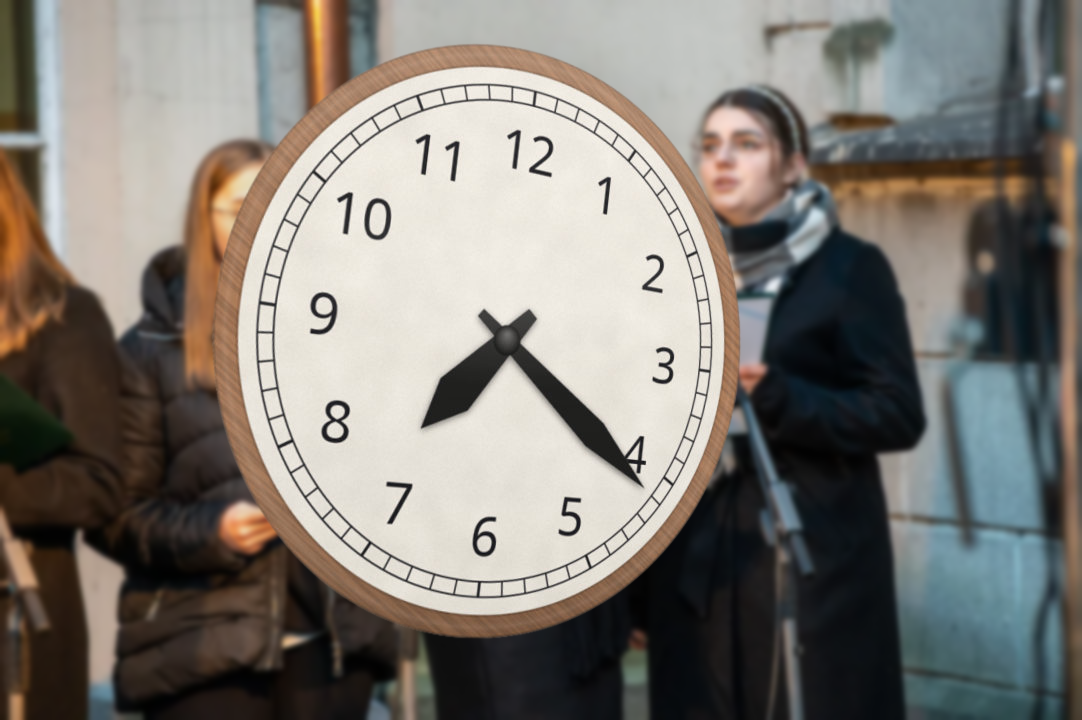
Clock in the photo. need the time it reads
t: 7:21
